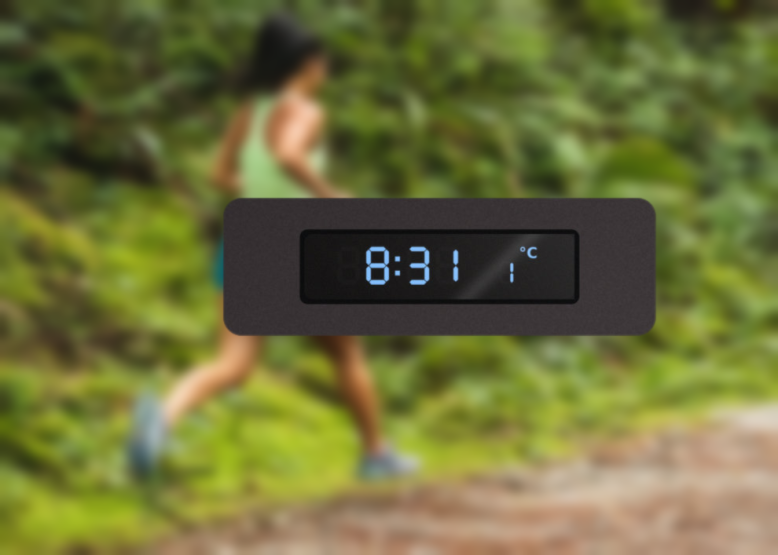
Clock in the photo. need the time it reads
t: 8:31
